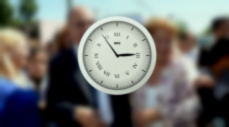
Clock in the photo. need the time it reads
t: 2:54
